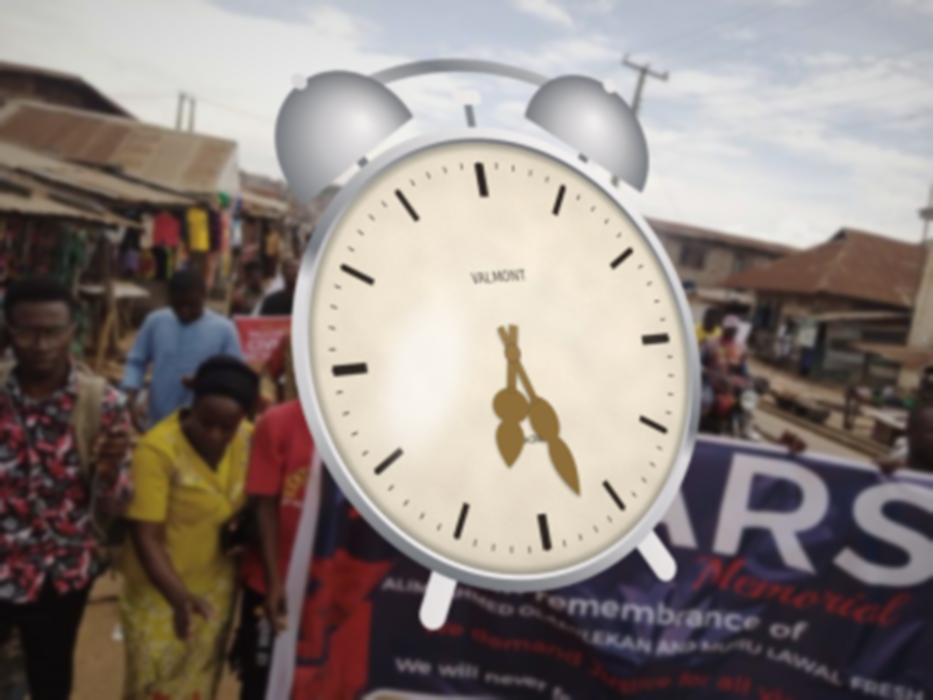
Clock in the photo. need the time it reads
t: 6:27
